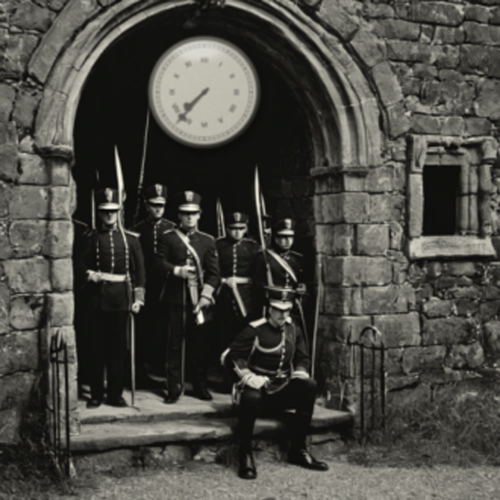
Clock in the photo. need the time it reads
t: 7:37
